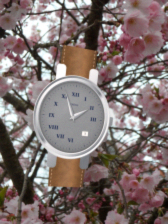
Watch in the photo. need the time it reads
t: 1:56
